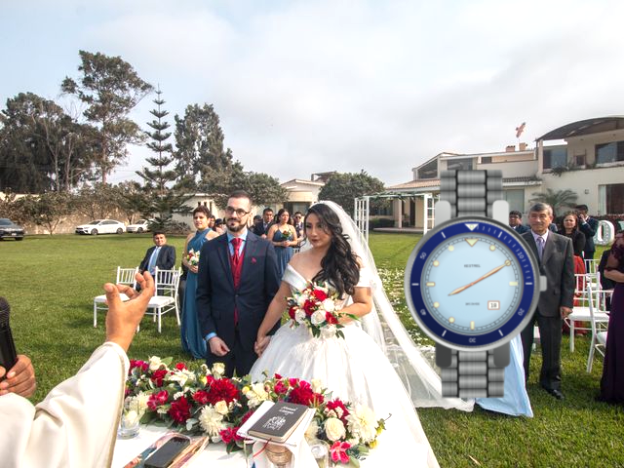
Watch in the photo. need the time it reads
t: 8:10
